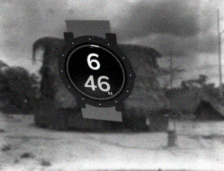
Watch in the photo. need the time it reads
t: 6:46
